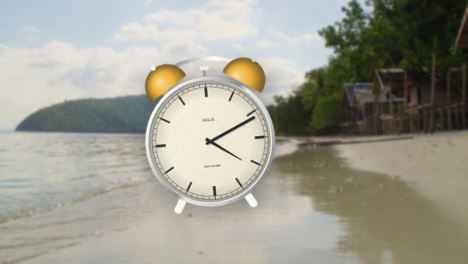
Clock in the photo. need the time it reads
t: 4:11
